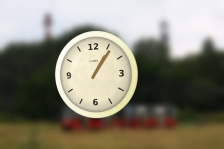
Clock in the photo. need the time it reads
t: 1:06
